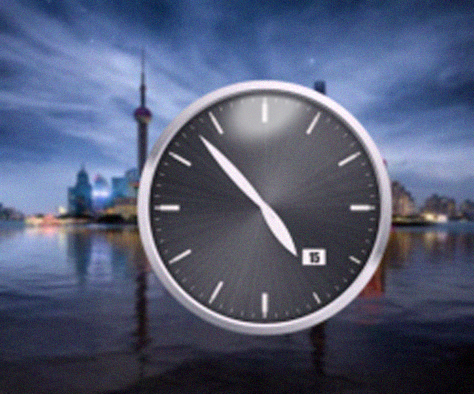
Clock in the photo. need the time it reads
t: 4:53
